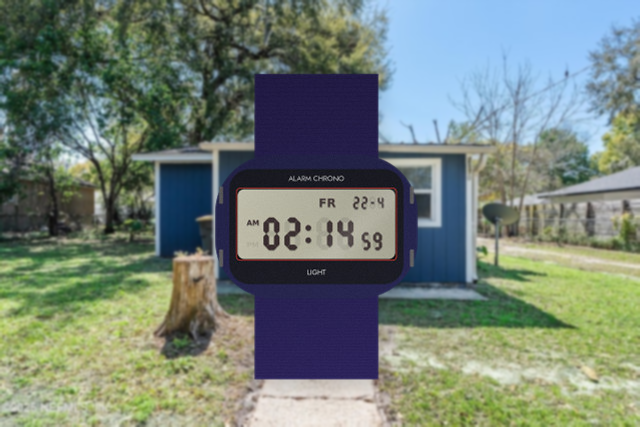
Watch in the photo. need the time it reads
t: 2:14:59
